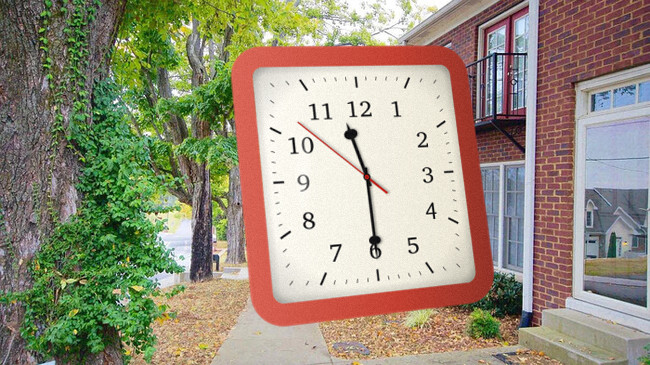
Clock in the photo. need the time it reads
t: 11:29:52
